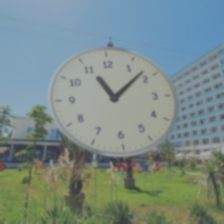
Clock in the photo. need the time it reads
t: 11:08
